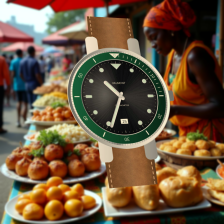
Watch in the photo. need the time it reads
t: 10:34
